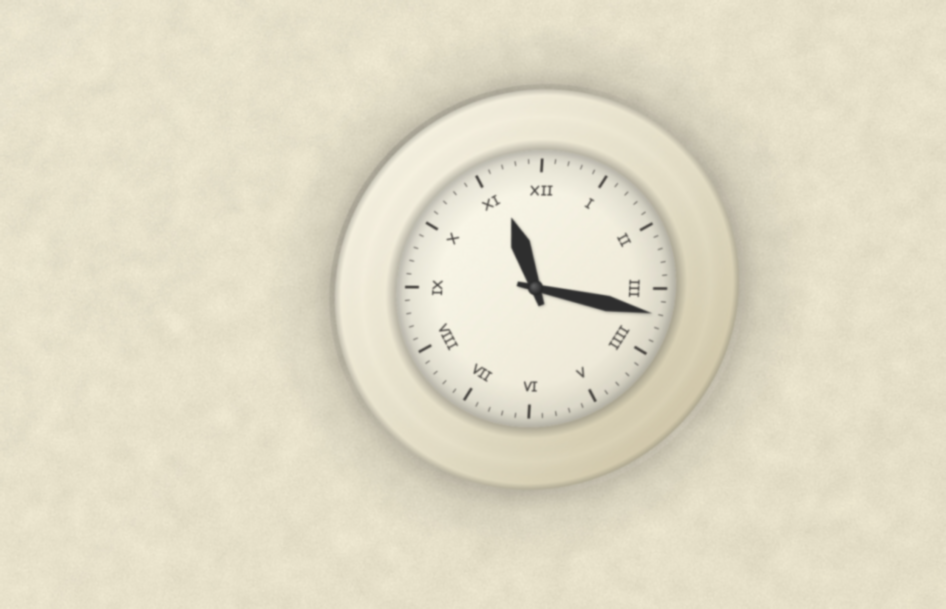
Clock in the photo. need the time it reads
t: 11:17
